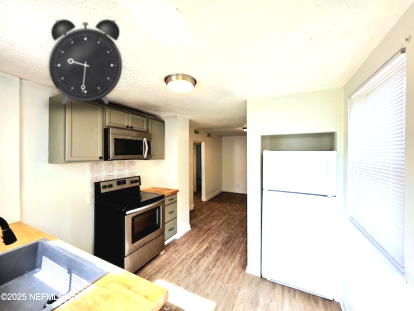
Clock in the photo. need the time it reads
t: 9:31
